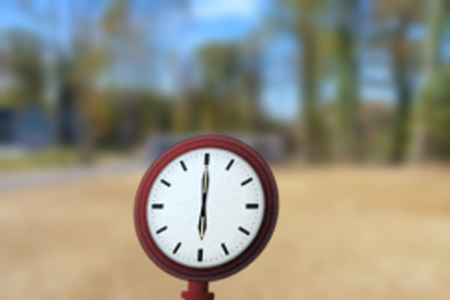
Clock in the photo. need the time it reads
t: 6:00
